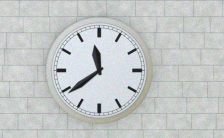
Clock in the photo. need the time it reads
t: 11:39
